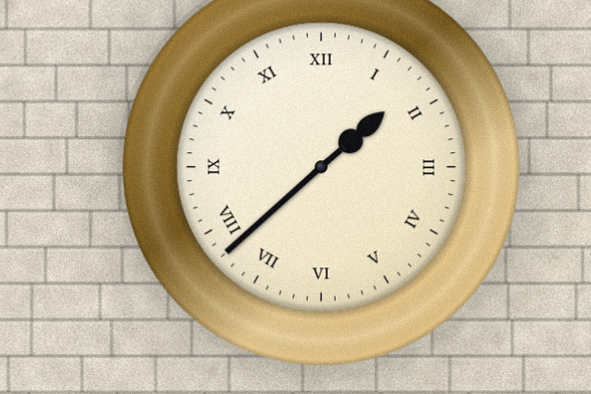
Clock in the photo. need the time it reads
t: 1:38
